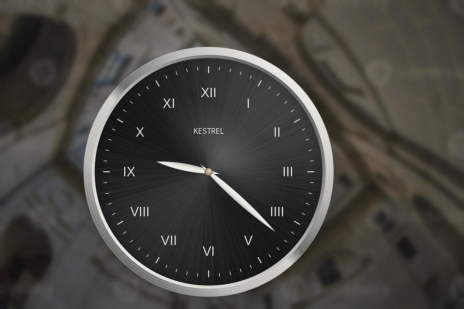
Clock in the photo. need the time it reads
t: 9:22
